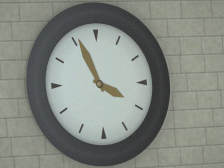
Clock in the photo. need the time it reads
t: 3:56
